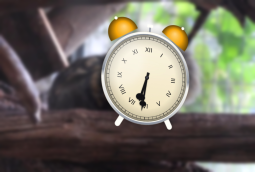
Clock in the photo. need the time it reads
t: 6:31
